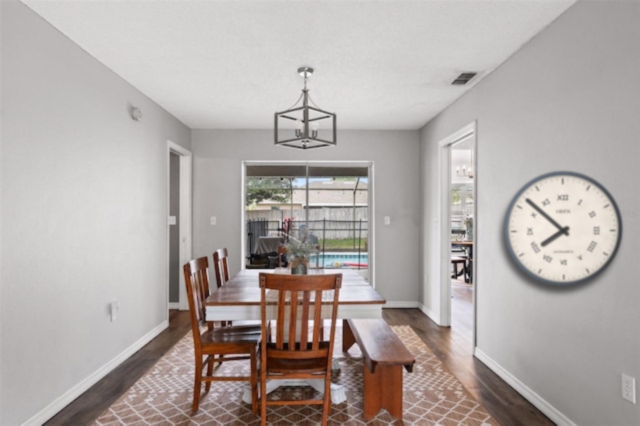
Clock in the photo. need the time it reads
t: 7:52
